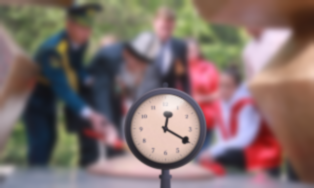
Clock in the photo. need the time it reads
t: 12:20
